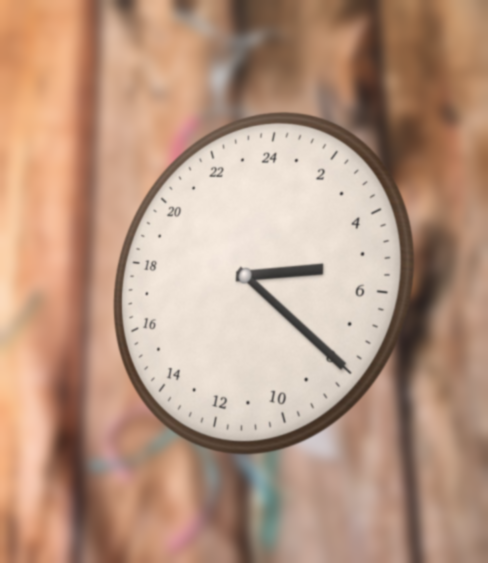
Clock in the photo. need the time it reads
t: 5:20
